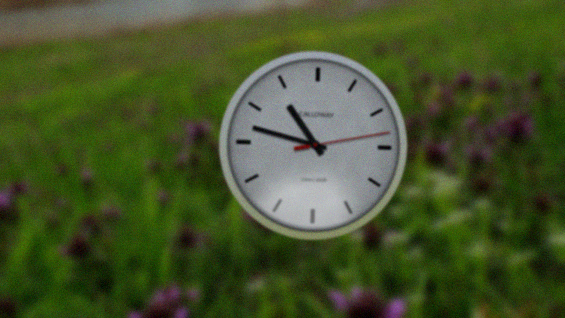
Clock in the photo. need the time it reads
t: 10:47:13
